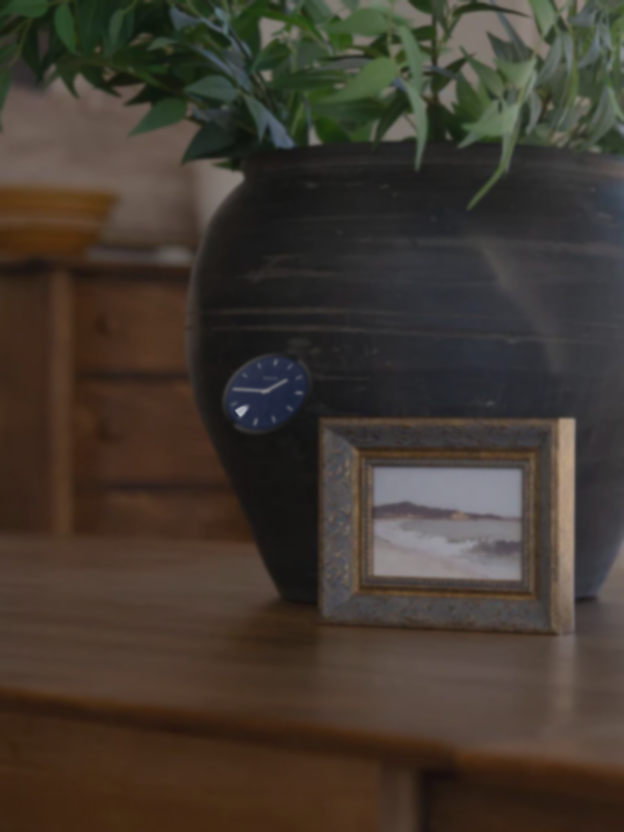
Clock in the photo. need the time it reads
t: 1:45
